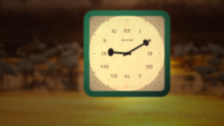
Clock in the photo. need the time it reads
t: 9:10
